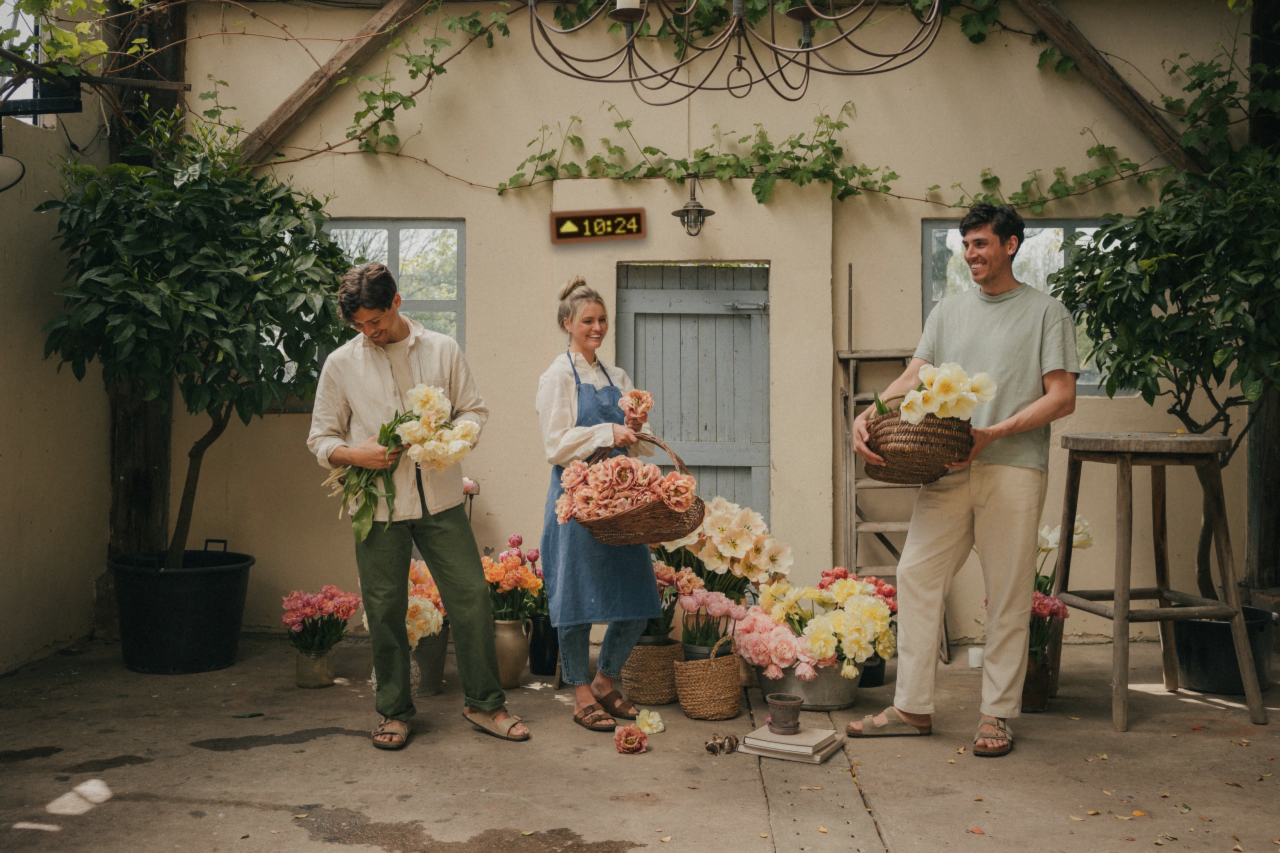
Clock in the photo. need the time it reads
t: 10:24
